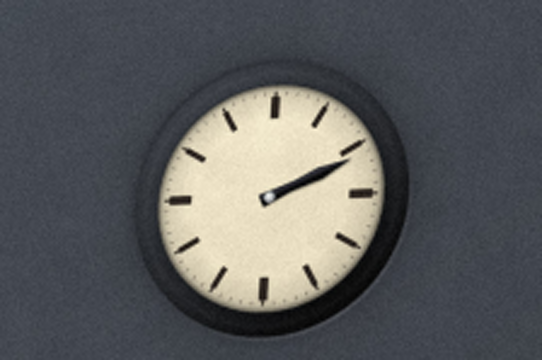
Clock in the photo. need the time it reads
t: 2:11
